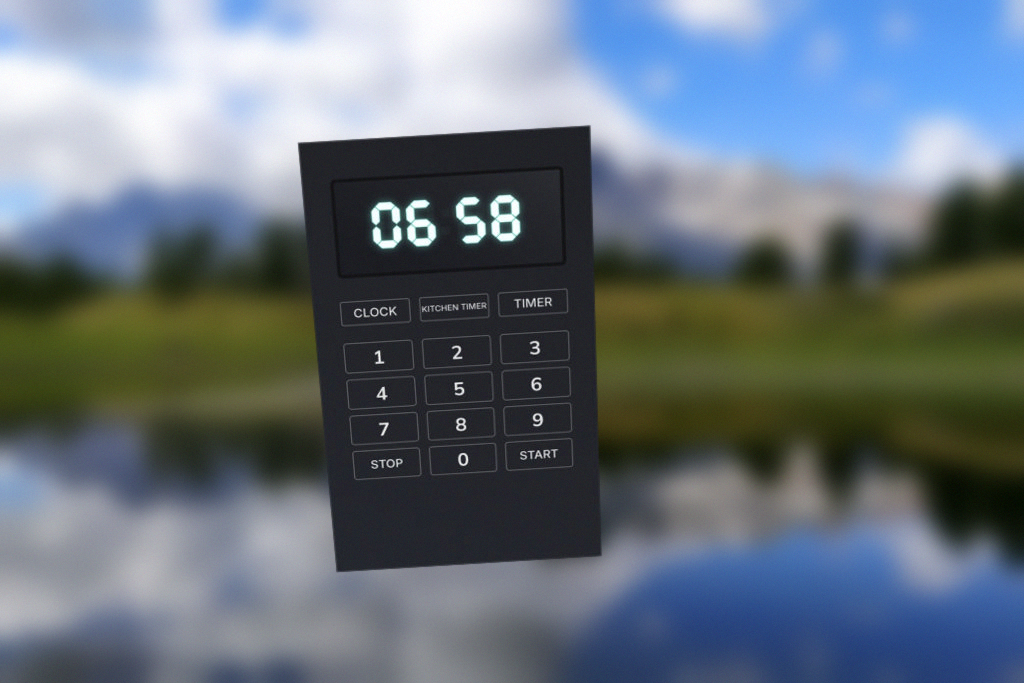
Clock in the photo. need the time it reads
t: 6:58
